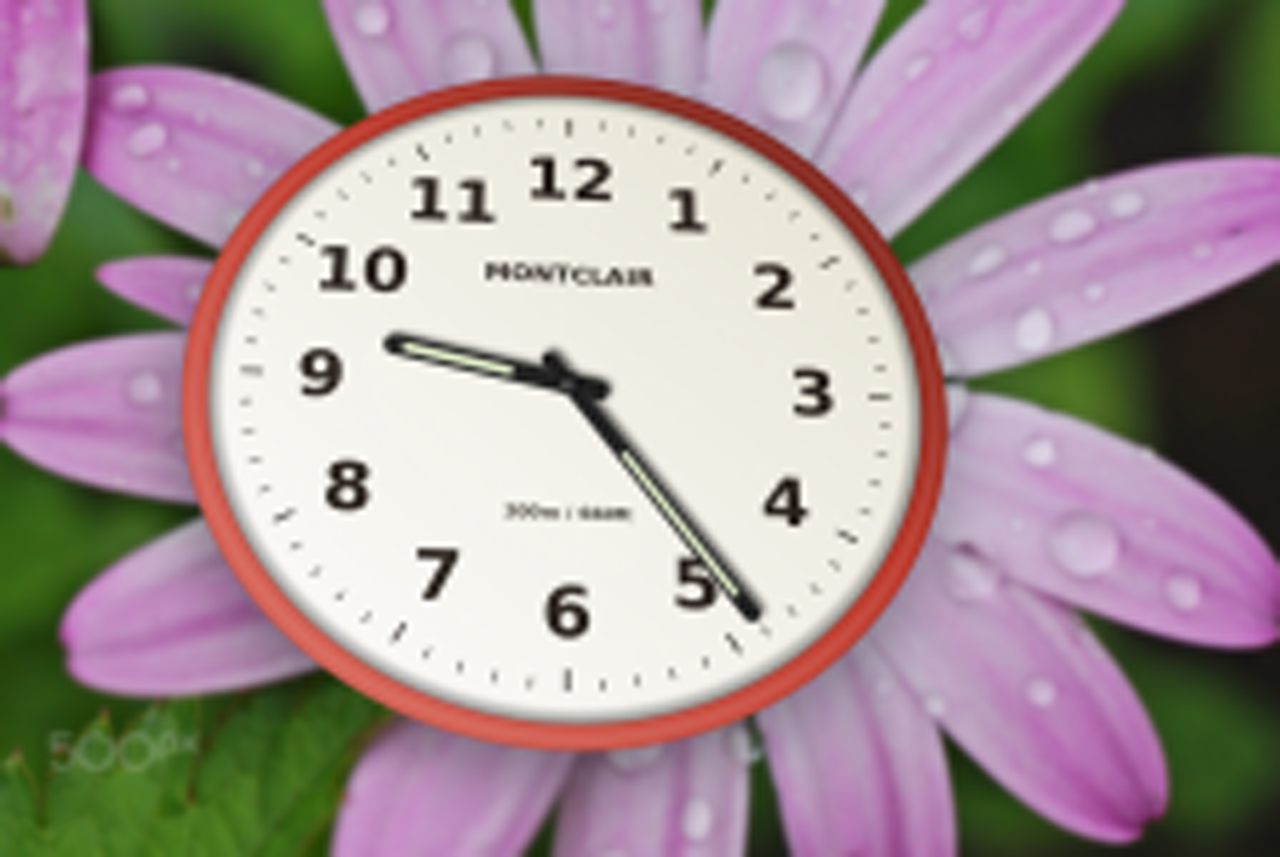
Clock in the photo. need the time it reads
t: 9:24
